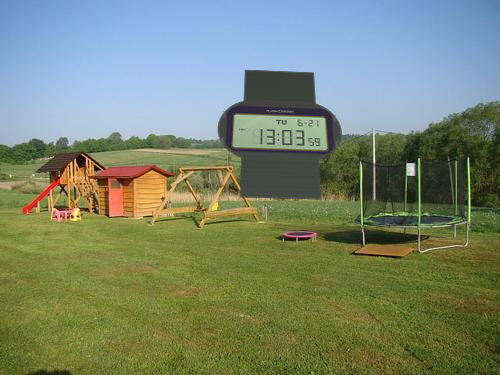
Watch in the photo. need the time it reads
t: 13:03:59
